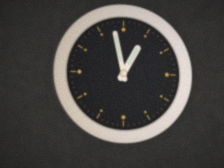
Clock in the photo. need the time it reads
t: 12:58
